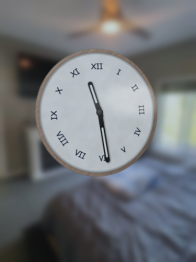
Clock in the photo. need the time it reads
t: 11:29
